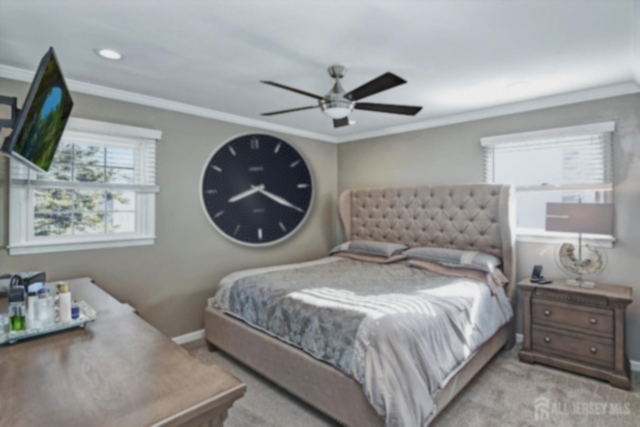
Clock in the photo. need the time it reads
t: 8:20
